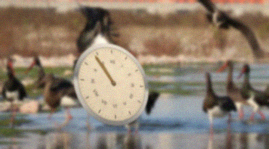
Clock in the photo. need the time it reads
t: 10:54
